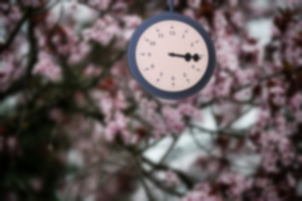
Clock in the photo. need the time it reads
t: 3:16
